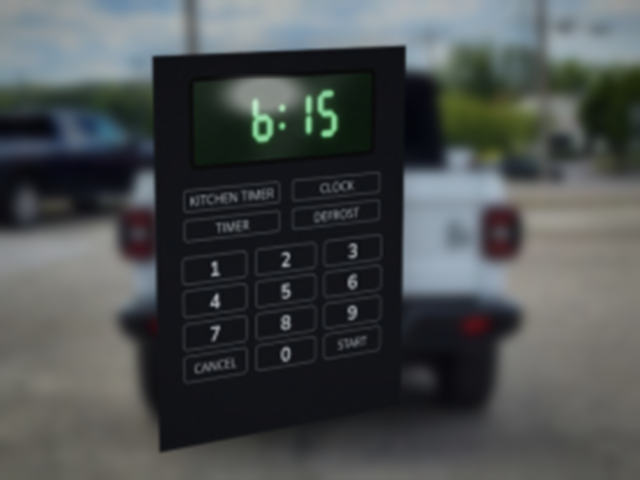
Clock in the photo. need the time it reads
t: 6:15
